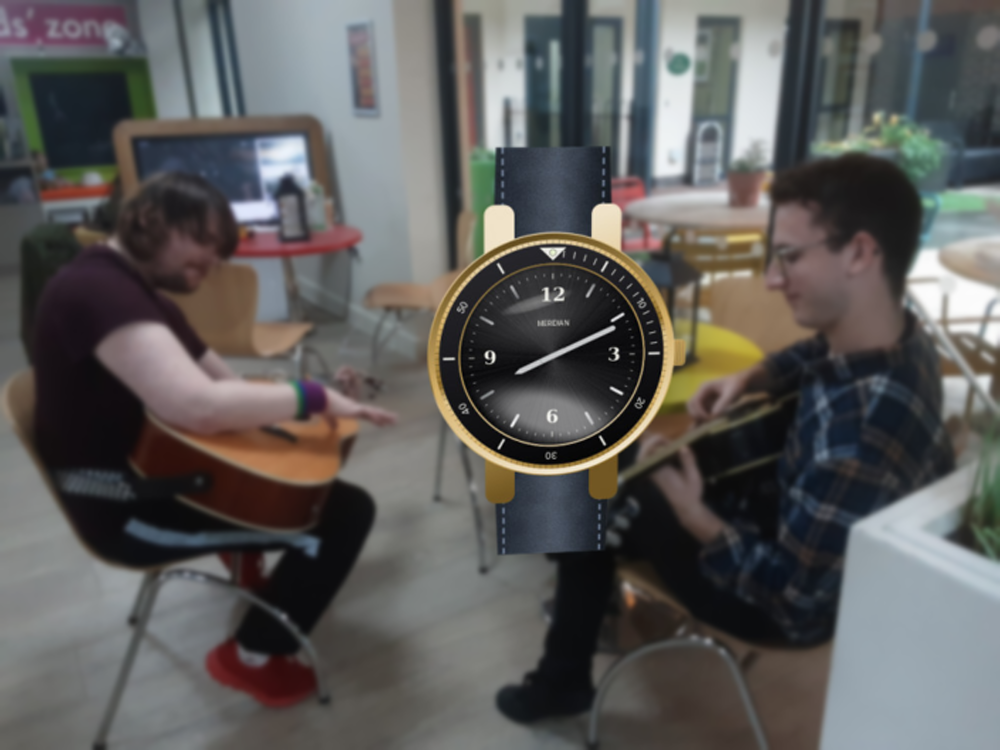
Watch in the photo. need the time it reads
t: 8:11
